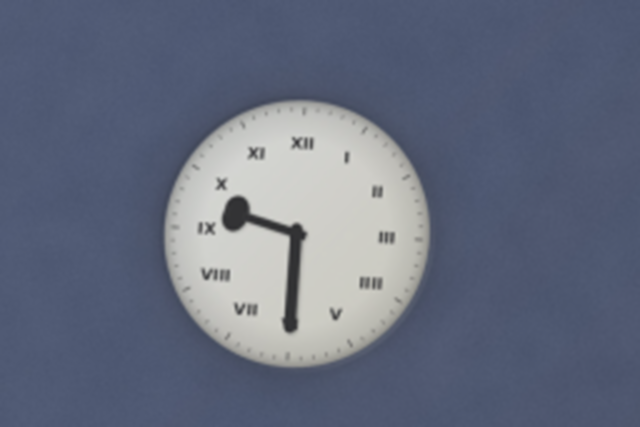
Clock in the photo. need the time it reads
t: 9:30
